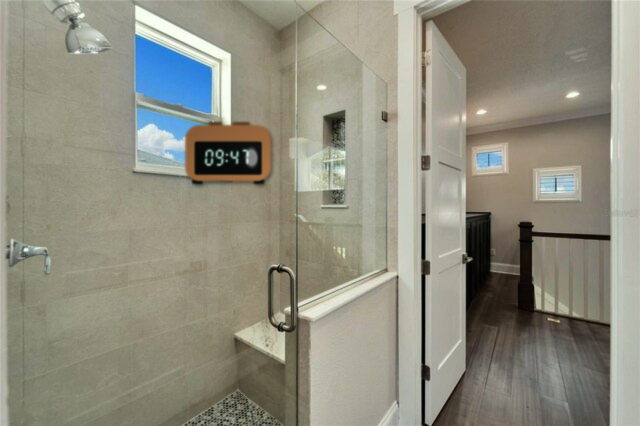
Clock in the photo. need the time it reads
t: 9:47
